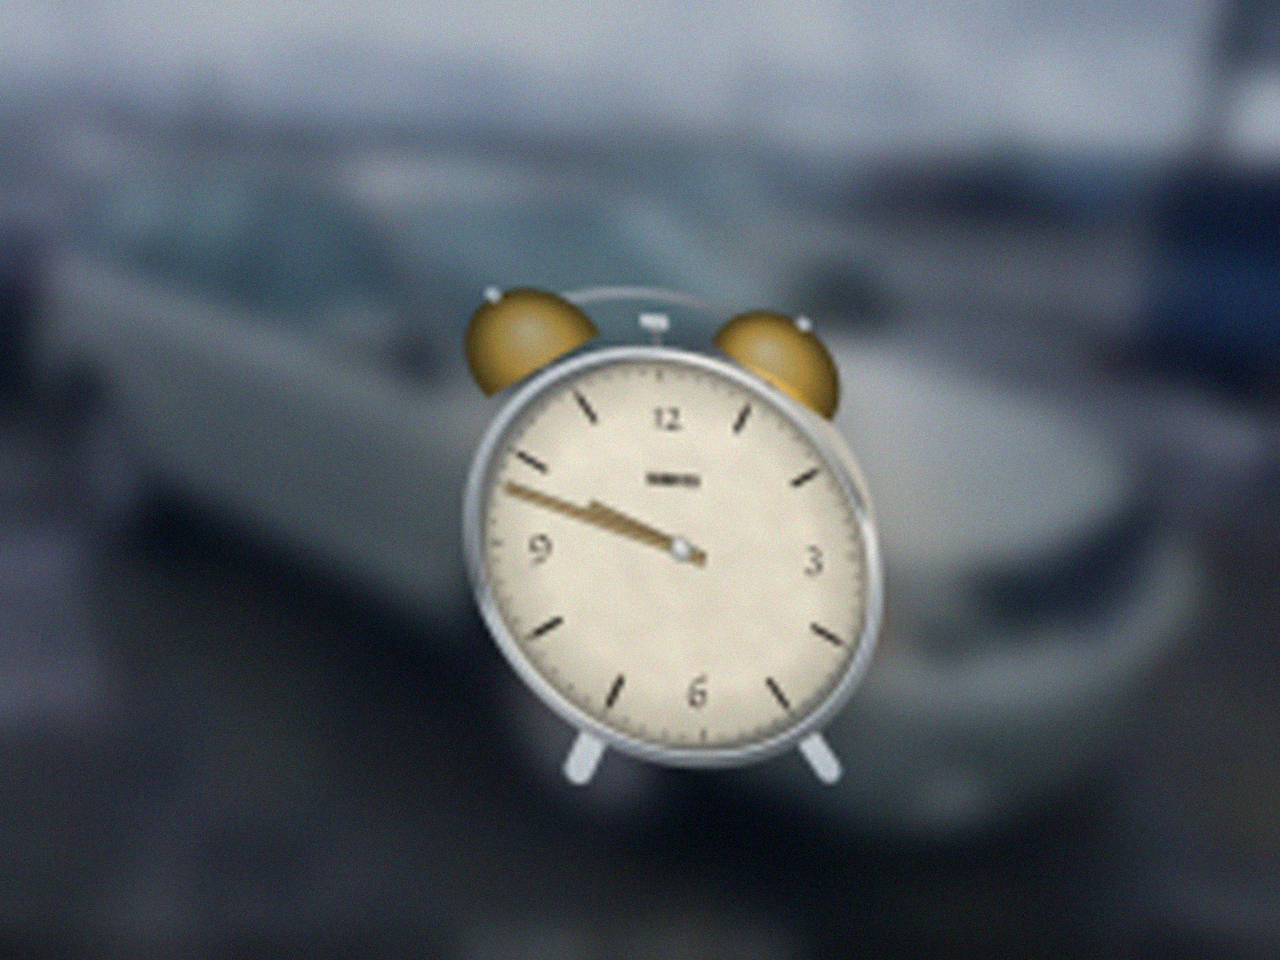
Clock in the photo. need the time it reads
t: 9:48
